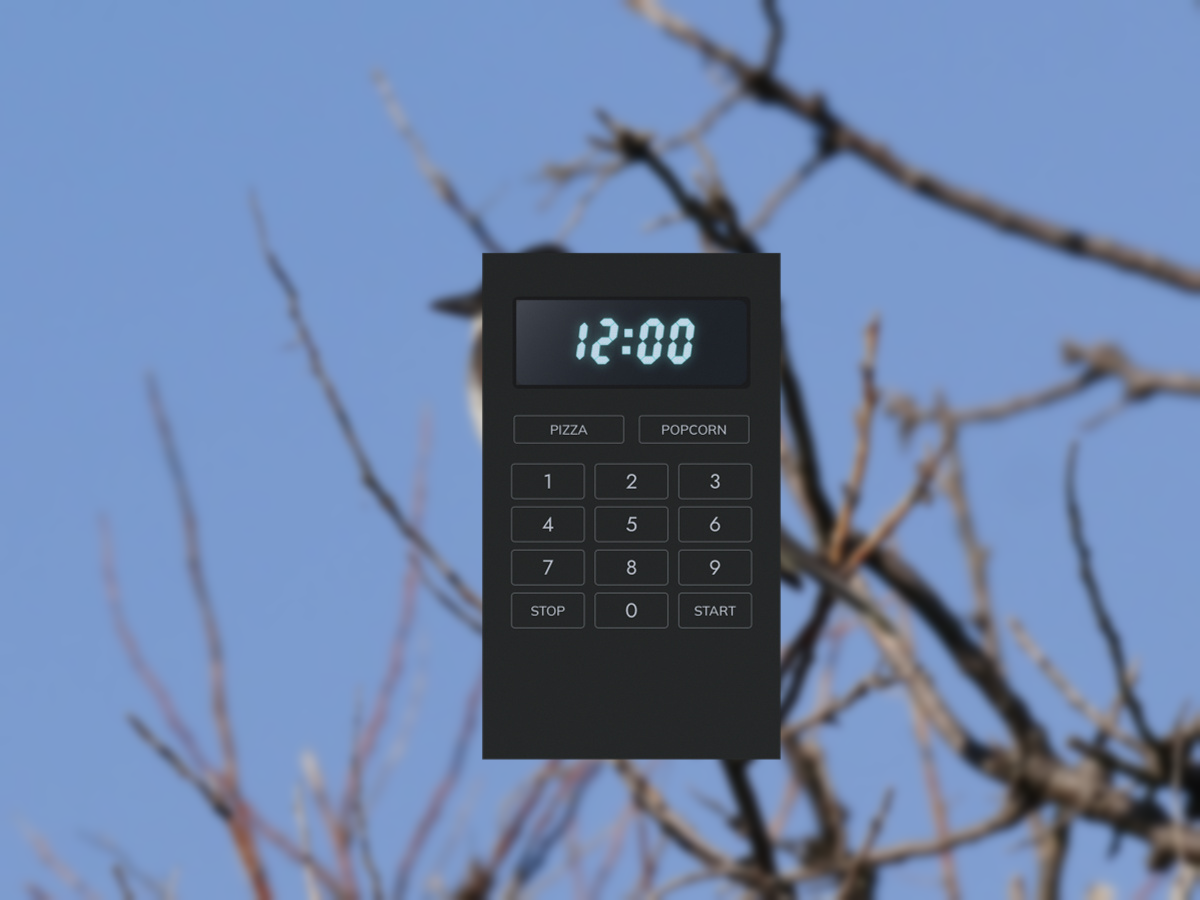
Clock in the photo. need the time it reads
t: 12:00
